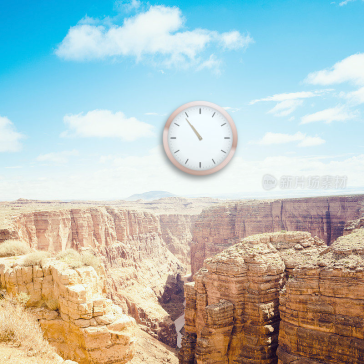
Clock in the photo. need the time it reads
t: 10:54
